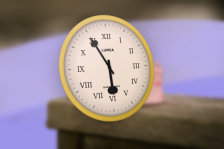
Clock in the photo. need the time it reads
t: 5:55
